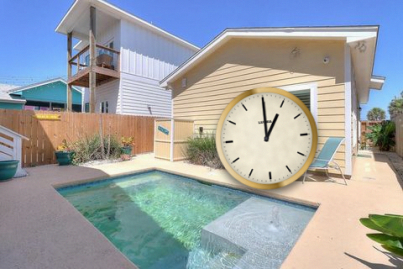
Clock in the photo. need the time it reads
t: 1:00
